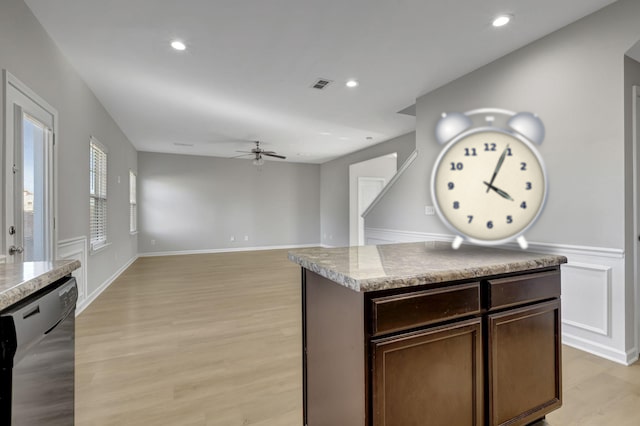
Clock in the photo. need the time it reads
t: 4:04
